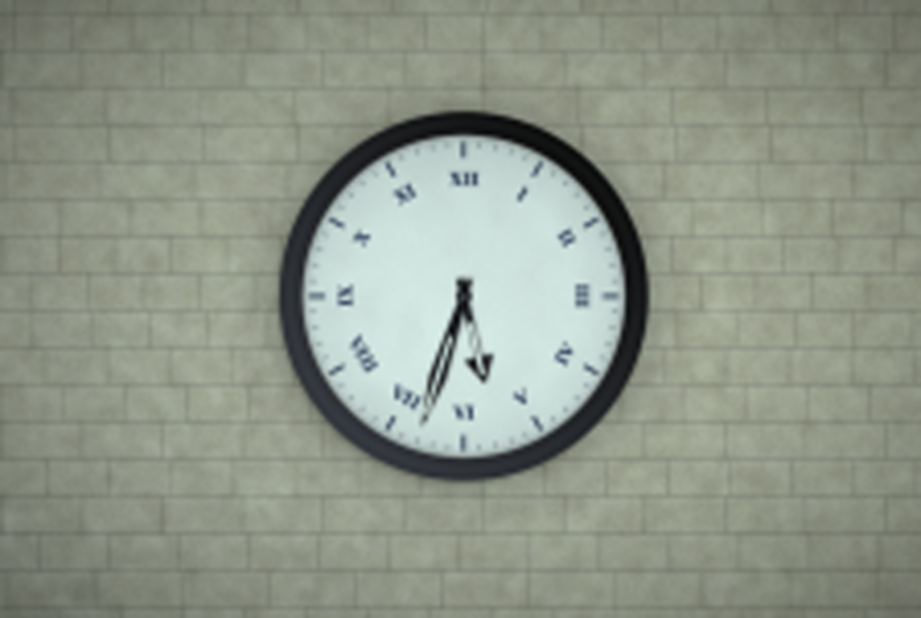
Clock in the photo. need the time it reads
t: 5:33
